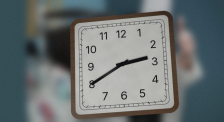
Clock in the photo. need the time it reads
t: 2:40
